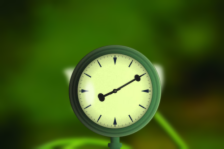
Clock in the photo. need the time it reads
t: 8:10
